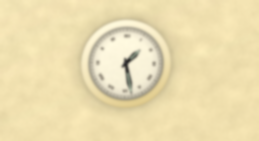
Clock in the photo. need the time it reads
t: 1:28
